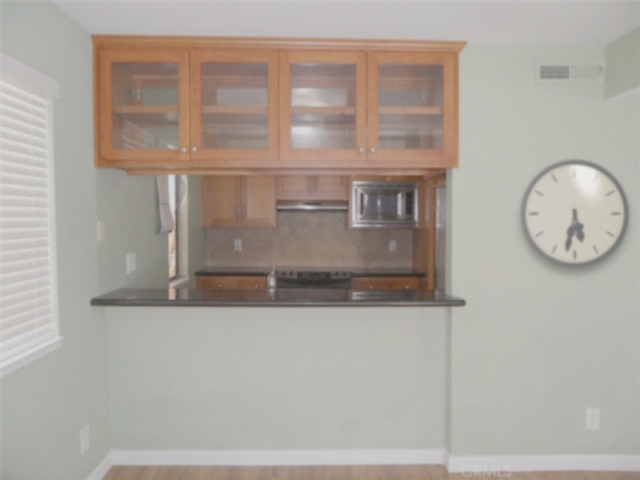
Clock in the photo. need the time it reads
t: 5:32
